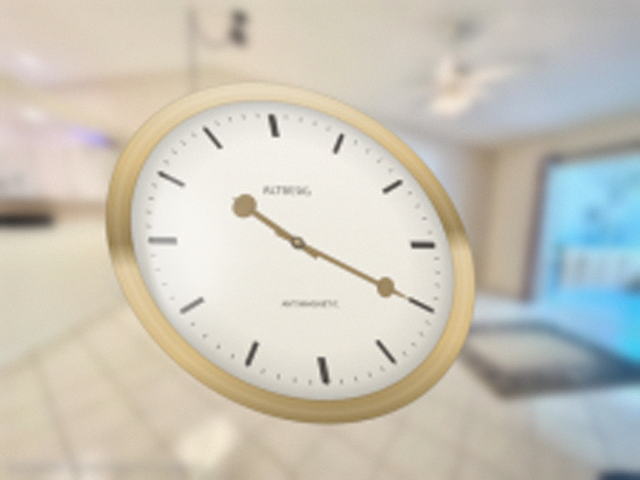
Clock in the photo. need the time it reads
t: 10:20
